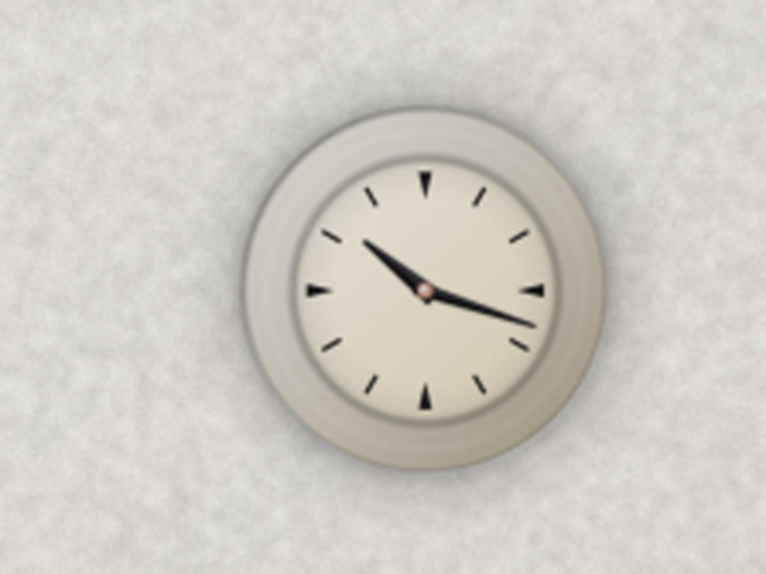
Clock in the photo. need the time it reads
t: 10:18
